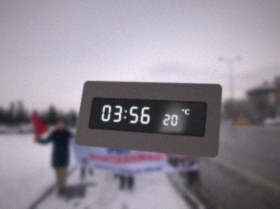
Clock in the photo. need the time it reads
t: 3:56
